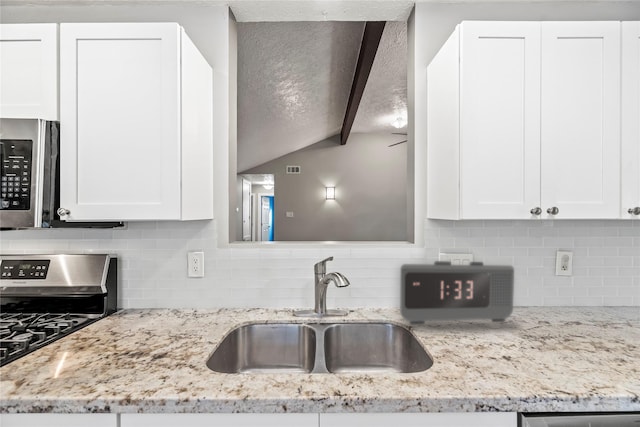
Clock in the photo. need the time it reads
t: 1:33
